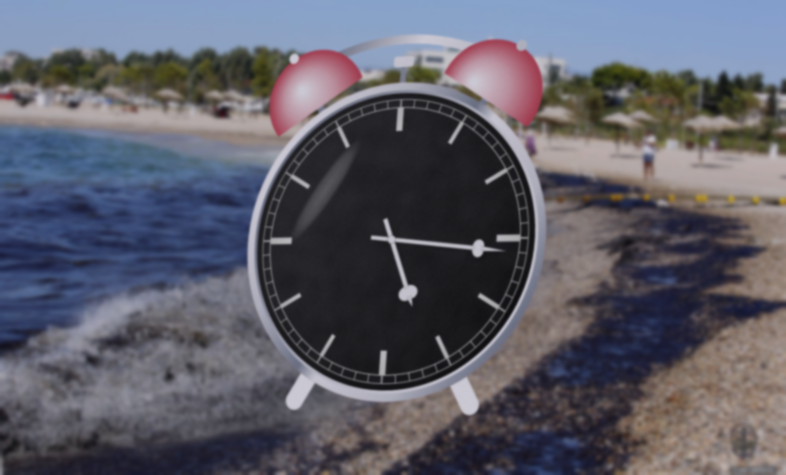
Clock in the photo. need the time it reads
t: 5:16
